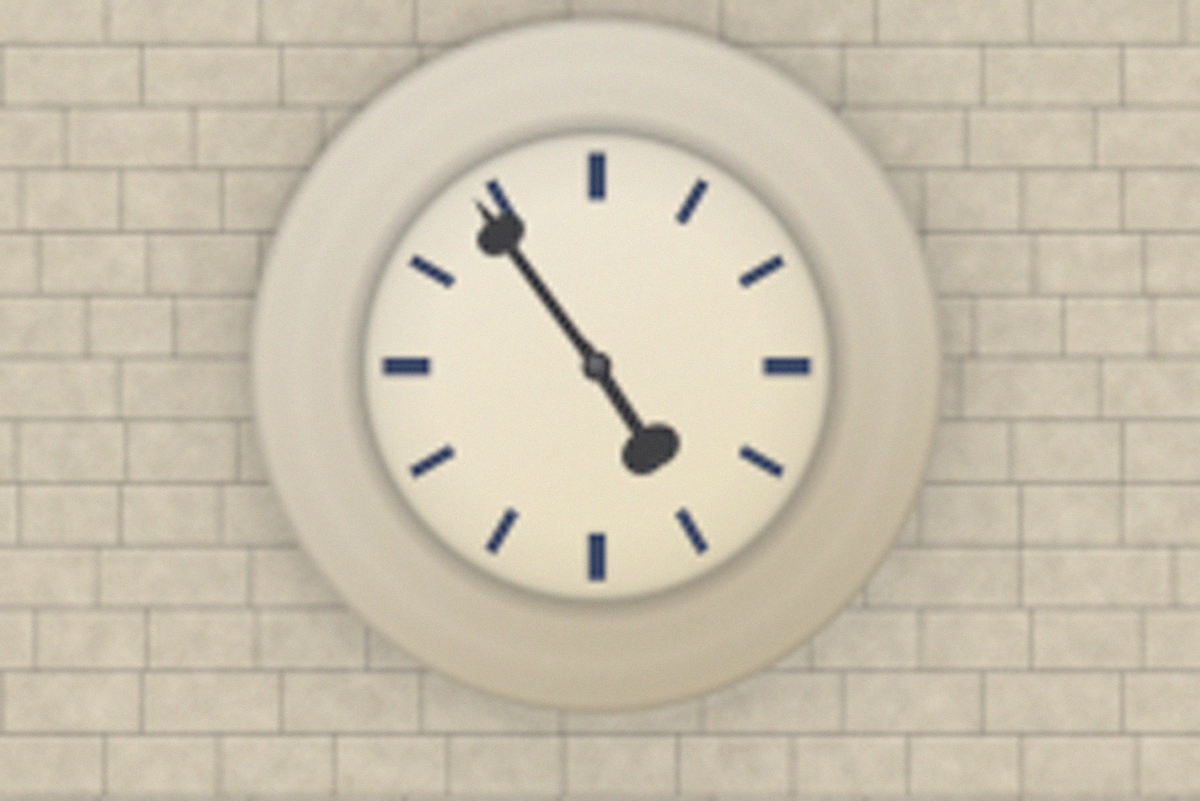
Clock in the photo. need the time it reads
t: 4:54
